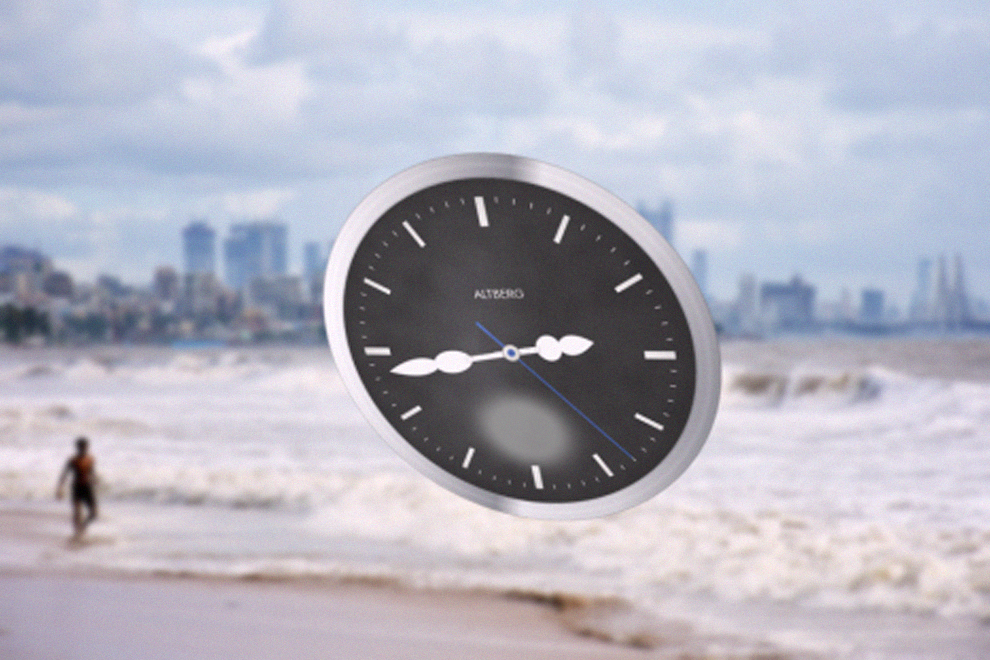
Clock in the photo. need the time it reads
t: 2:43:23
